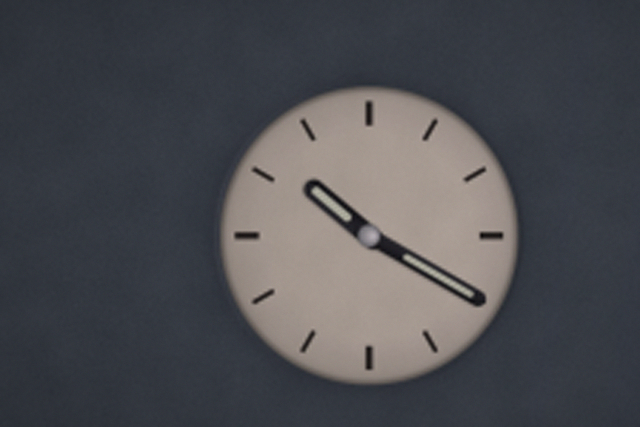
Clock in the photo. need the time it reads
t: 10:20
